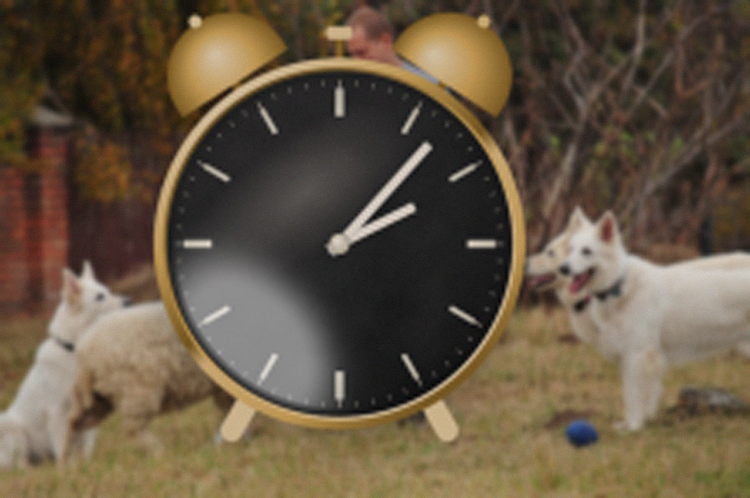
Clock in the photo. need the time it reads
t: 2:07
